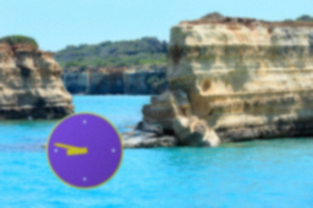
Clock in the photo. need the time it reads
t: 8:47
